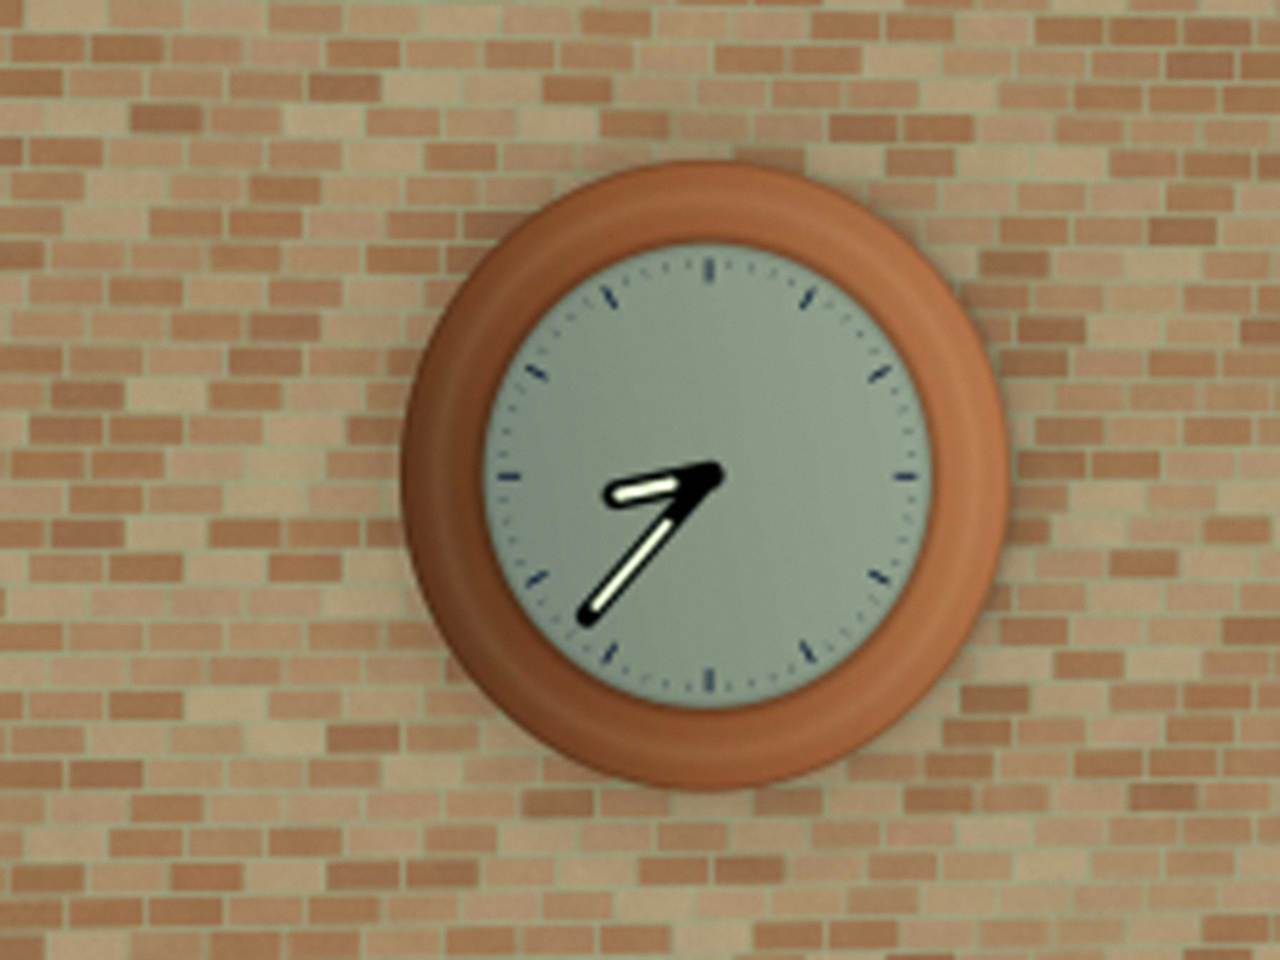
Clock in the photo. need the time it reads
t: 8:37
